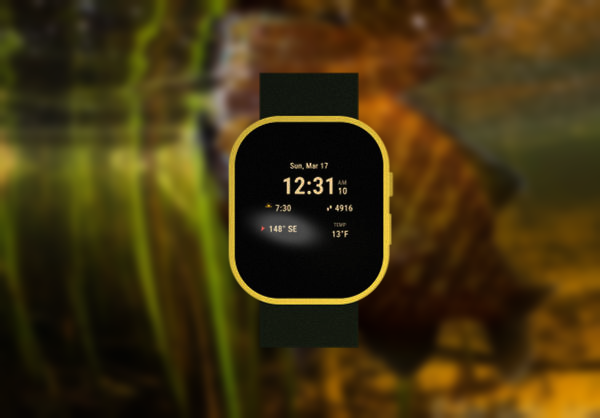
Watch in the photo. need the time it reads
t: 12:31:10
